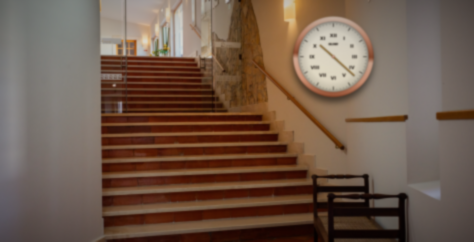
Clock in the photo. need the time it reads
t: 10:22
